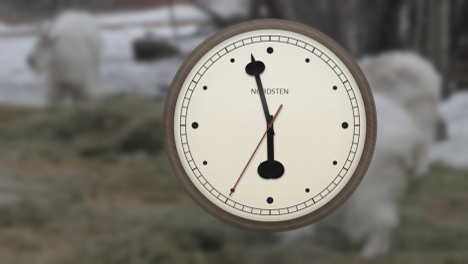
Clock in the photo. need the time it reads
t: 5:57:35
